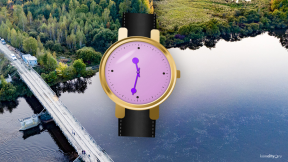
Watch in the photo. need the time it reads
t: 11:32
